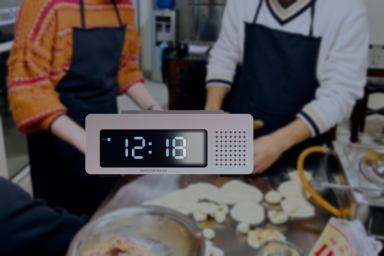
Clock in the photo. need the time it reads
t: 12:18
